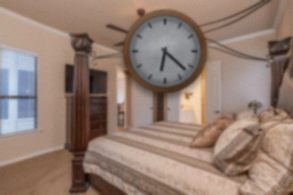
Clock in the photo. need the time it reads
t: 6:22
